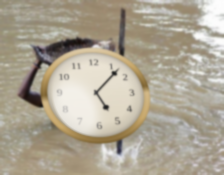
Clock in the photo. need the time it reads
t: 5:07
